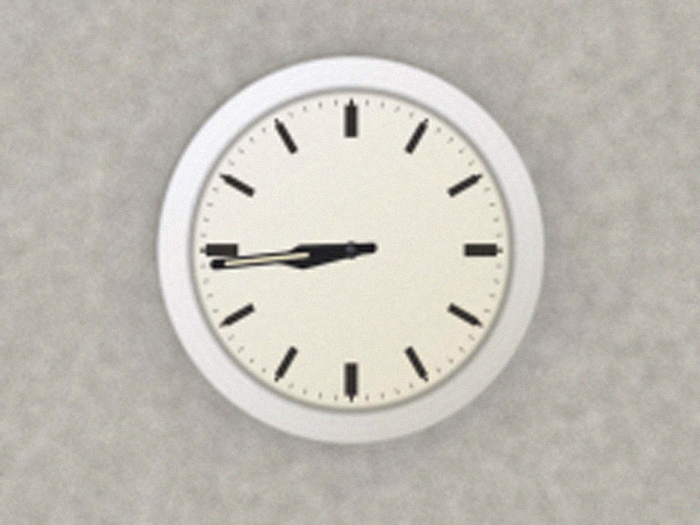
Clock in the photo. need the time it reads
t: 8:44
